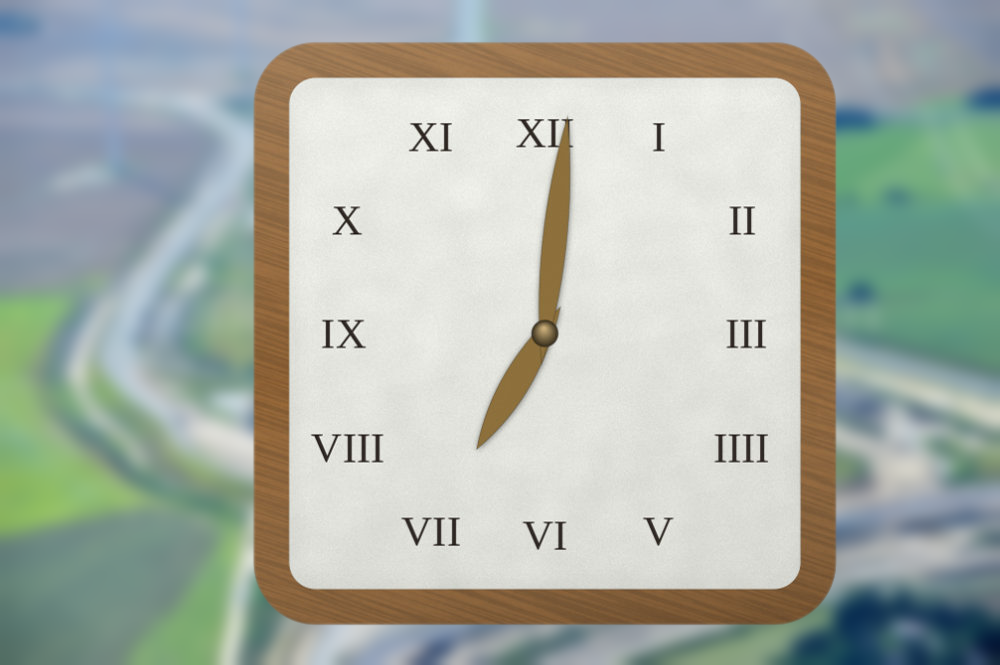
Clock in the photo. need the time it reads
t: 7:01
